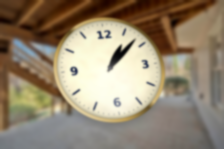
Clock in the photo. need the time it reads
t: 1:08
